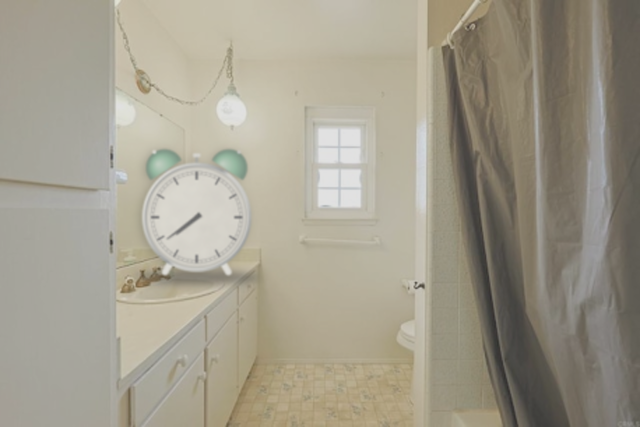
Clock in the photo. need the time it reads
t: 7:39
